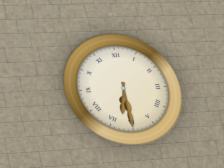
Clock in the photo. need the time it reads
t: 6:30
